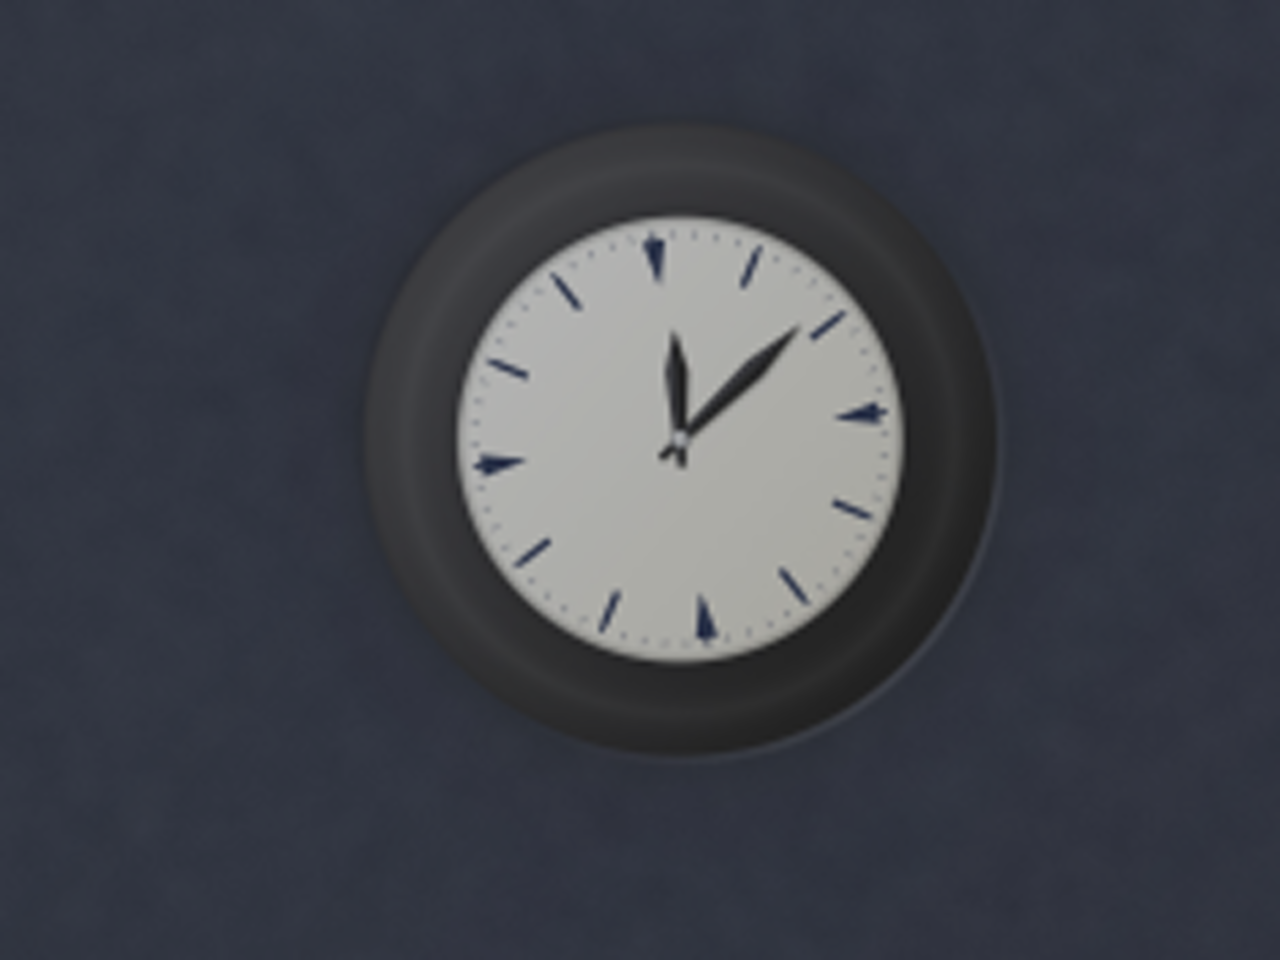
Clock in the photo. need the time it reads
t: 12:09
